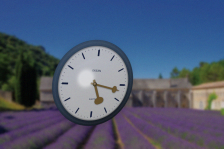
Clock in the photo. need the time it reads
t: 5:17
